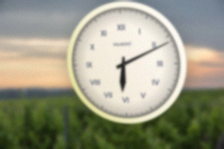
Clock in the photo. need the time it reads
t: 6:11
